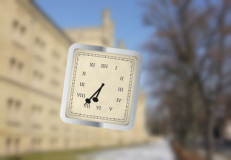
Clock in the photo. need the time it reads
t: 6:36
